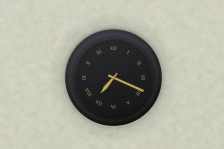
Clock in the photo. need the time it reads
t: 7:19
